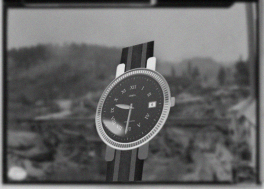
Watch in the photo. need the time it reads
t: 9:31
